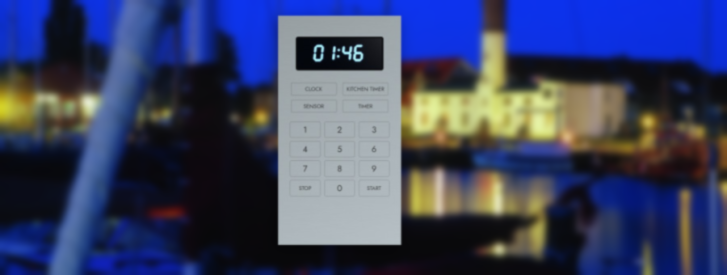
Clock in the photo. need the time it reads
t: 1:46
